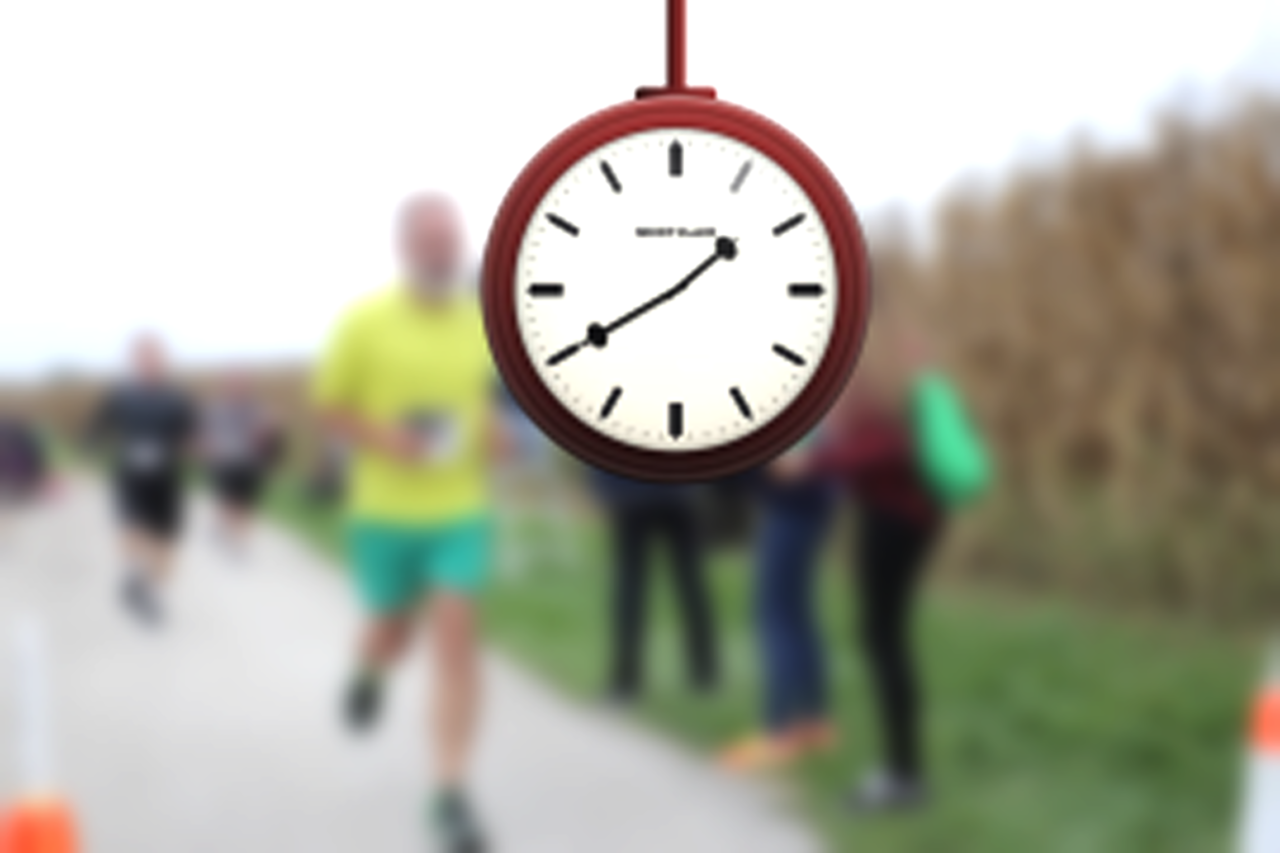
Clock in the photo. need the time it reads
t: 1:40
